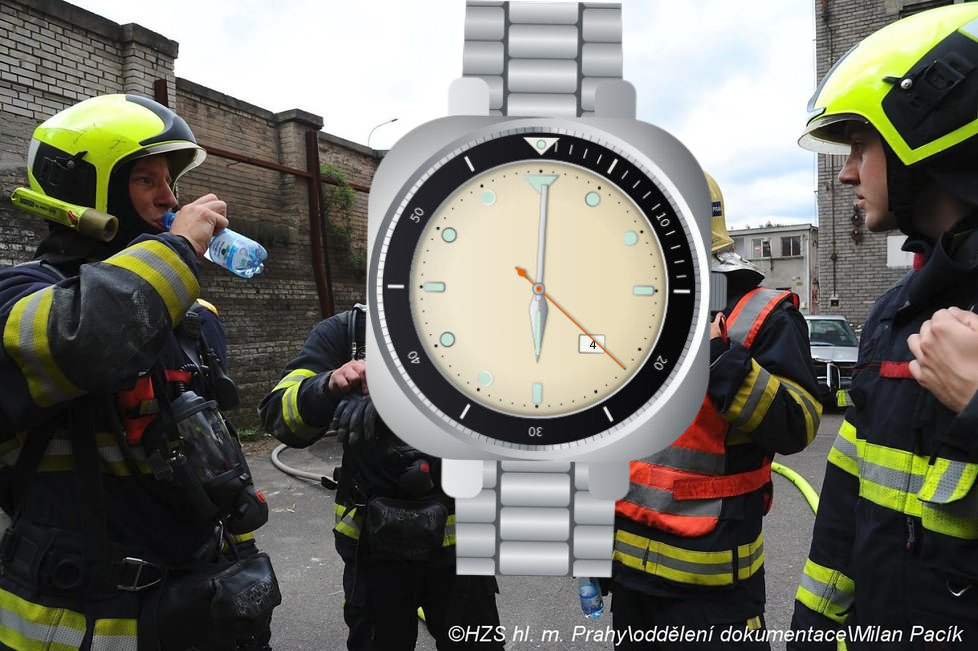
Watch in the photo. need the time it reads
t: 6:00:22
